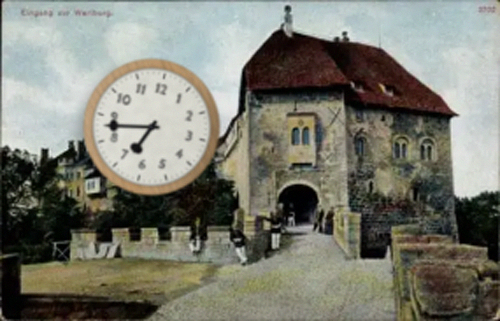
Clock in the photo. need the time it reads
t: 6:43
